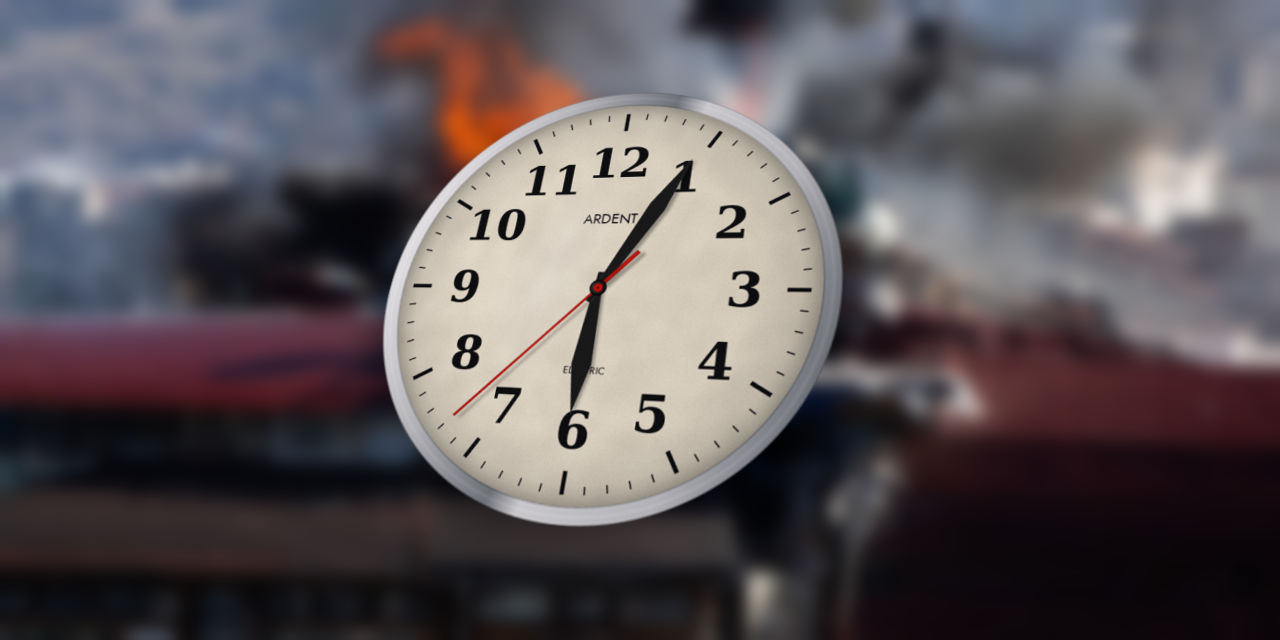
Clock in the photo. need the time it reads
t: 6:04:37
